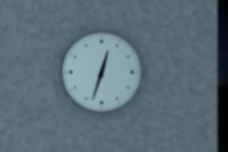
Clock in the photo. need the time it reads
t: 12:33
